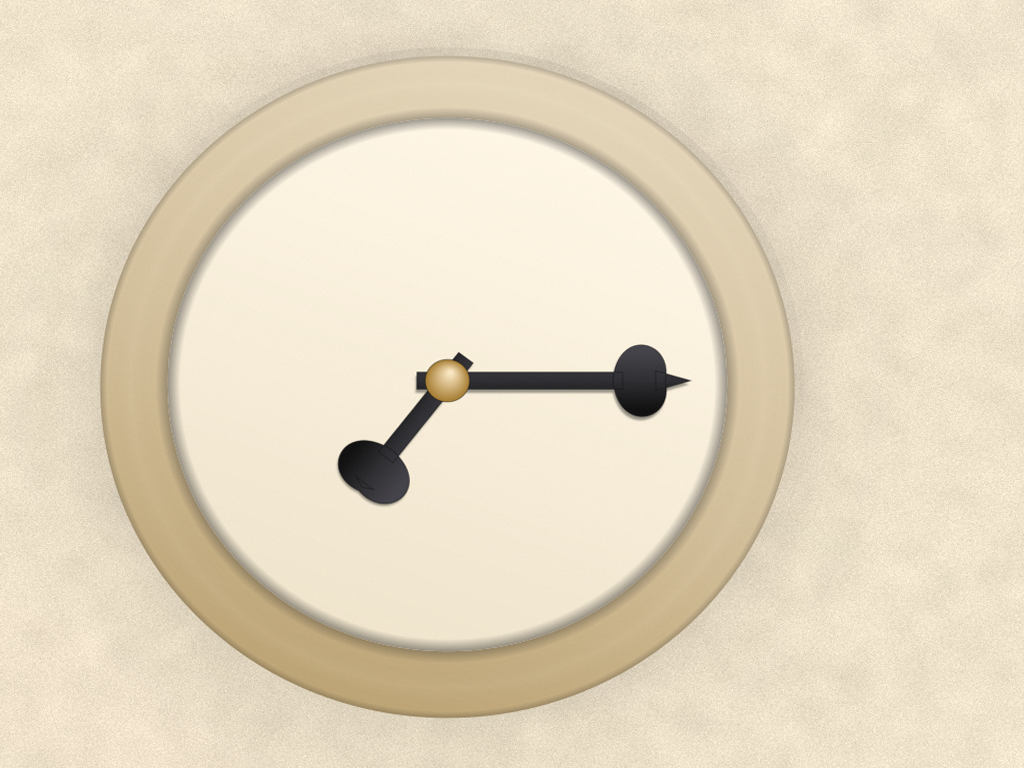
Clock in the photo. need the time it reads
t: 7:15
